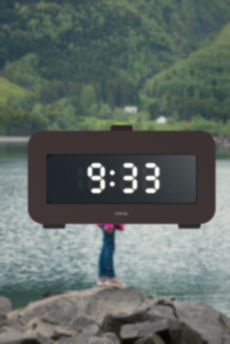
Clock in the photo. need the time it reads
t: 9:33
